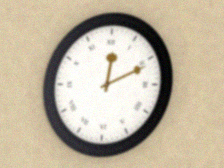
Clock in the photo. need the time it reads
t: 12:11
